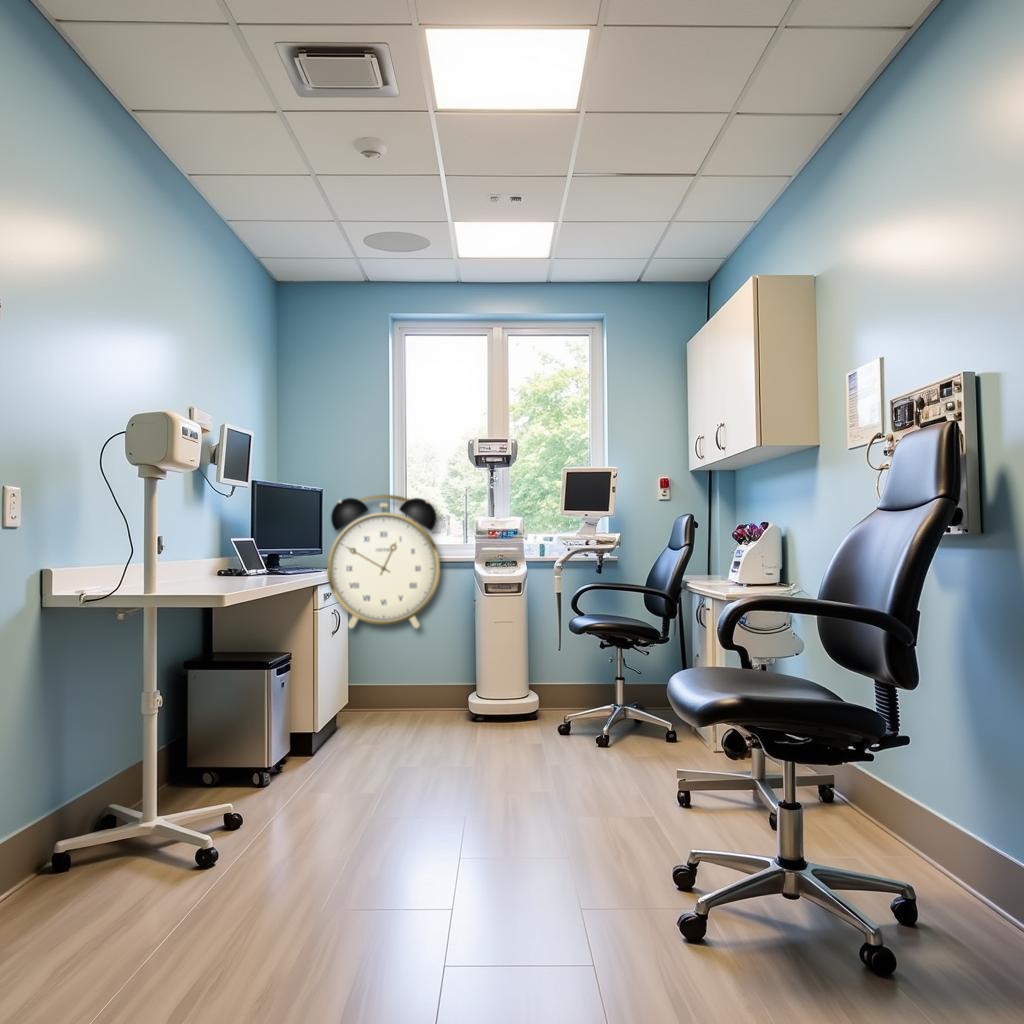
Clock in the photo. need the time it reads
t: 12:50
